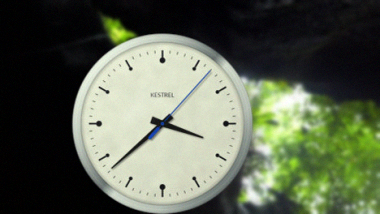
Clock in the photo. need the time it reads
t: 3:38:07
